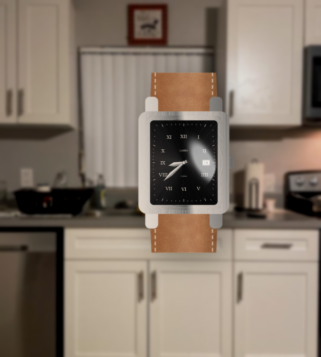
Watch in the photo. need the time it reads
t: 8:38
